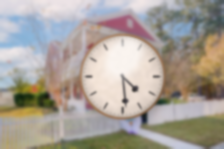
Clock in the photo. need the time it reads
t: 4:29
